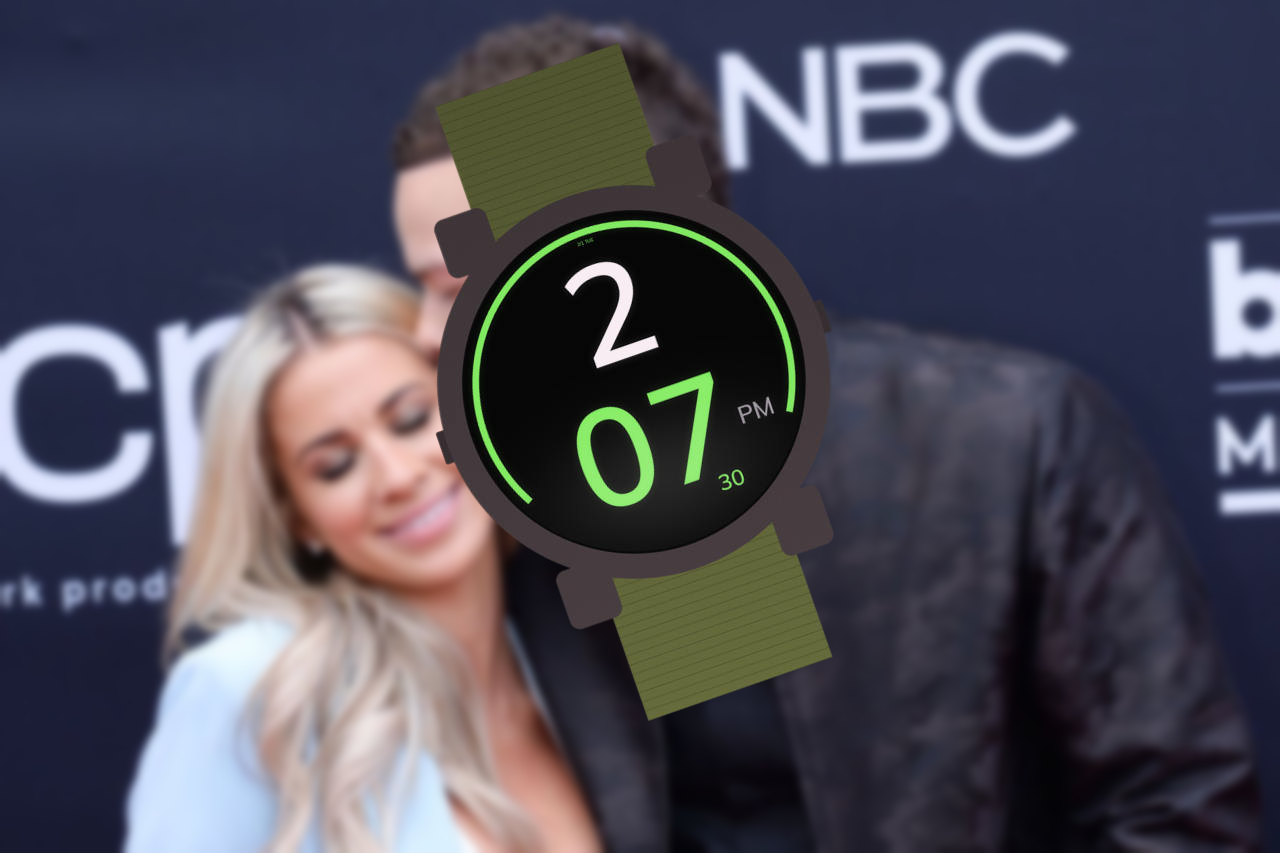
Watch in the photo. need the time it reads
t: 2:07:30
